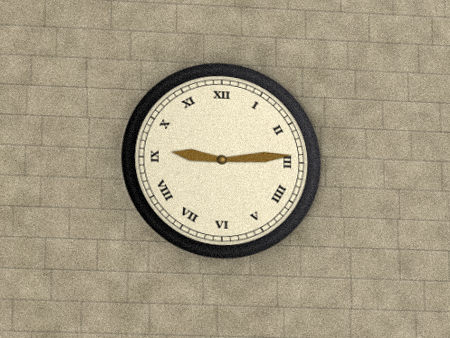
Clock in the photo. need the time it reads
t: 9:14
